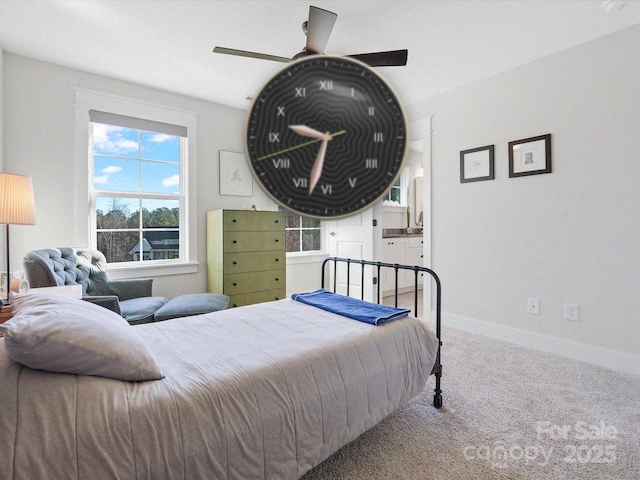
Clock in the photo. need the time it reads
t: 9:32:42
